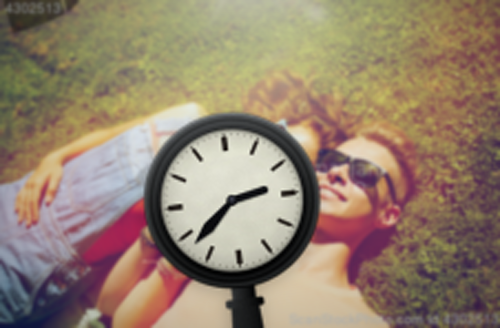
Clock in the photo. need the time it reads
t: 2:38
